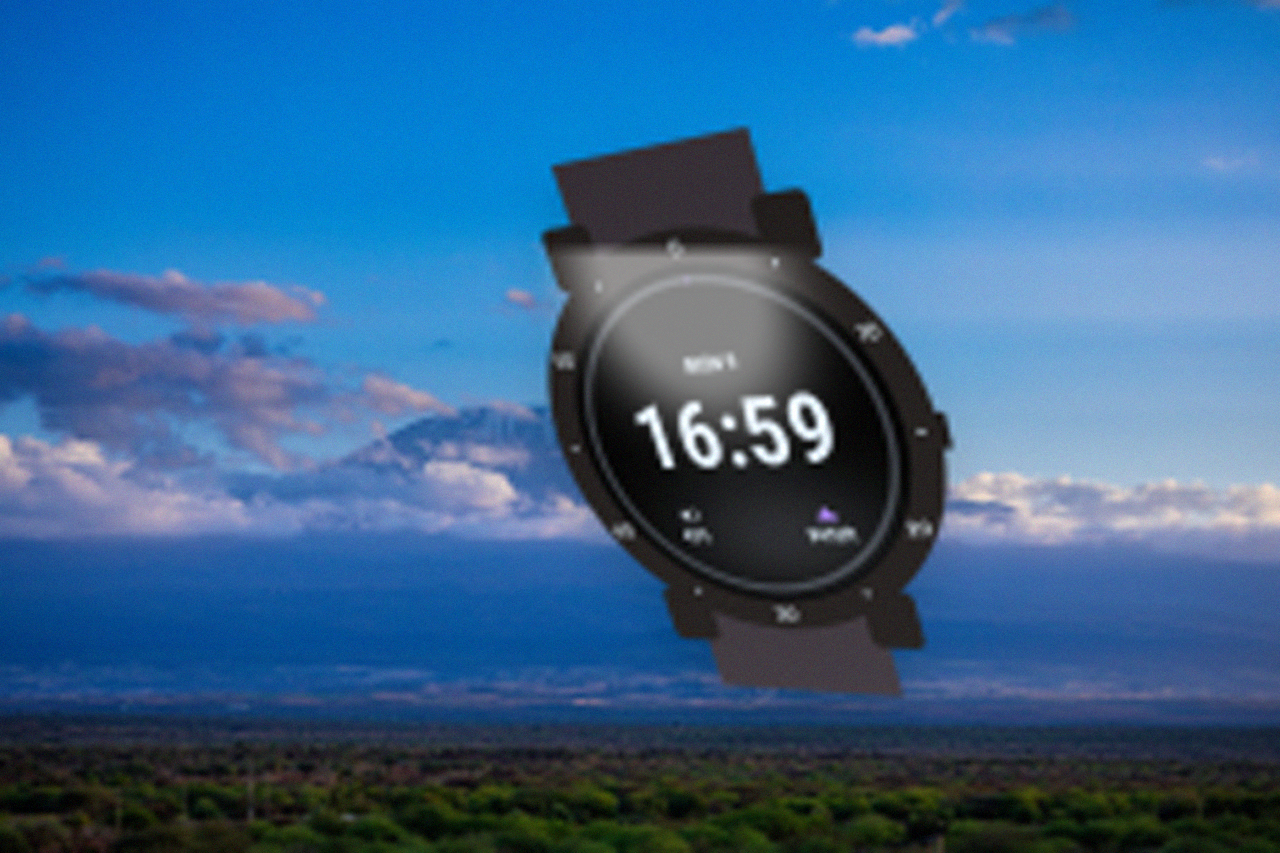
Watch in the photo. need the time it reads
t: 16:59
